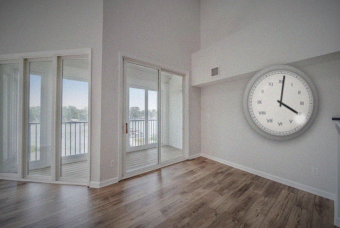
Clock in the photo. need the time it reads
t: 4:01
